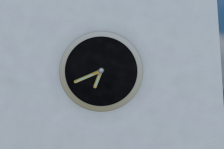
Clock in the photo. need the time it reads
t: 6:41
